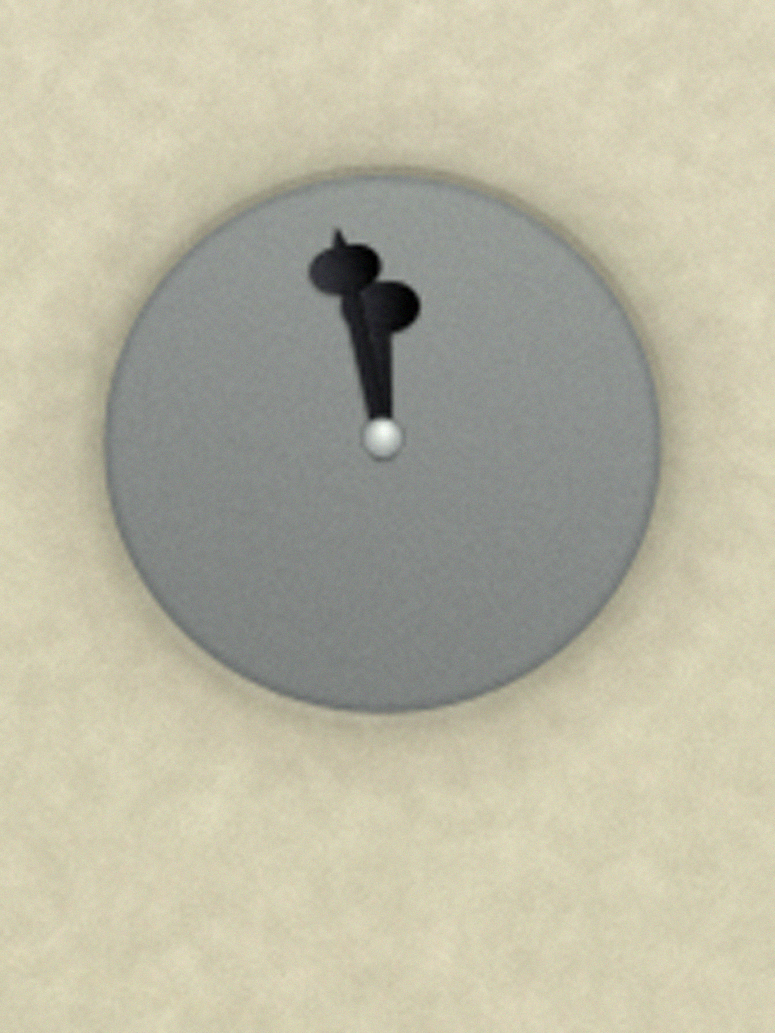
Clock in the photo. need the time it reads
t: 11:58
